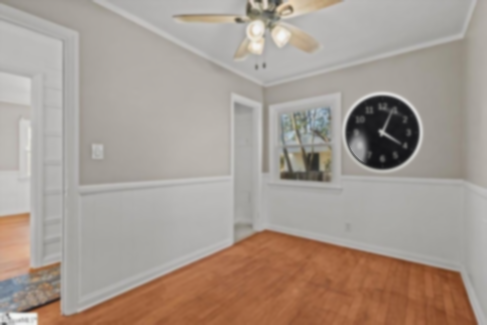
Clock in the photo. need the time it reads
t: 4:04
